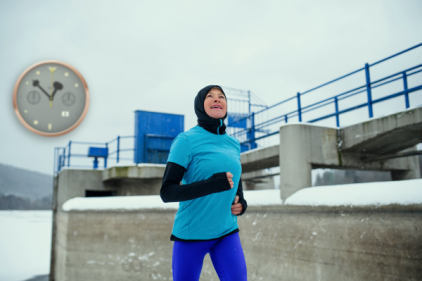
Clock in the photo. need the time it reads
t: 12:52
